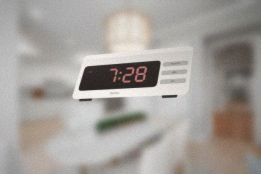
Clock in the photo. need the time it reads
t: 7:28
